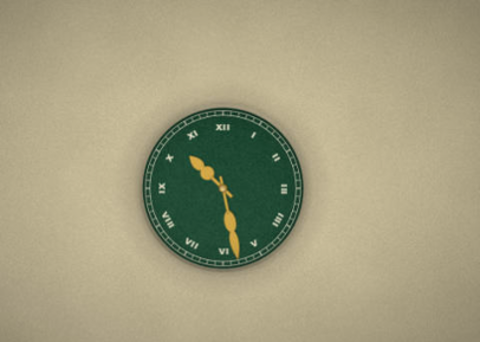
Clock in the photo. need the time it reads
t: 10:28
